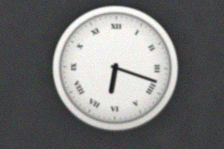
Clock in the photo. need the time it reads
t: 6:18
